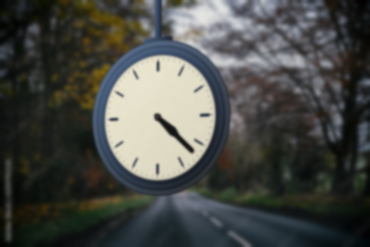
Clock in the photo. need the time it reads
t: 4:22
